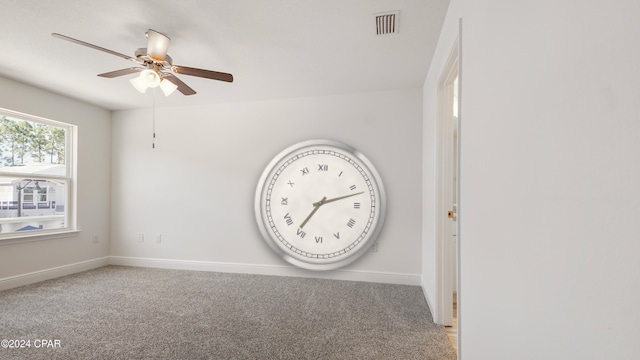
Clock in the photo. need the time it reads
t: 7:12
